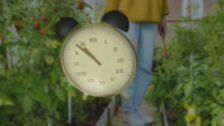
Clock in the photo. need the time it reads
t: 10:53
